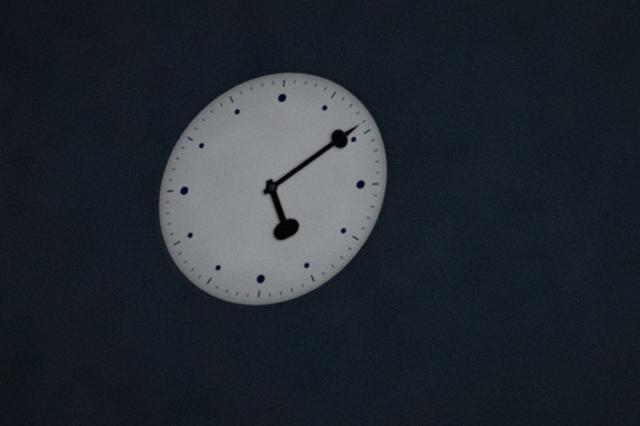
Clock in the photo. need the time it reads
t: 5:09
